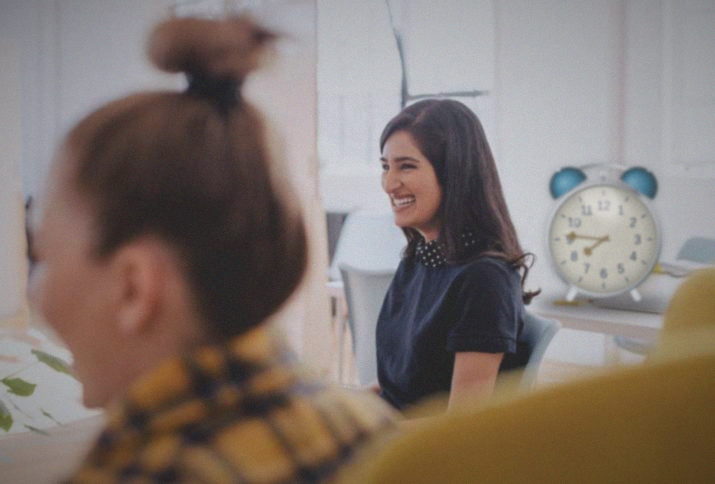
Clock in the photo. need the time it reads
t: 7:46
